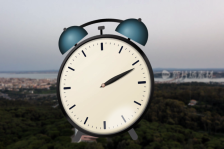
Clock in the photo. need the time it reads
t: 2:11
